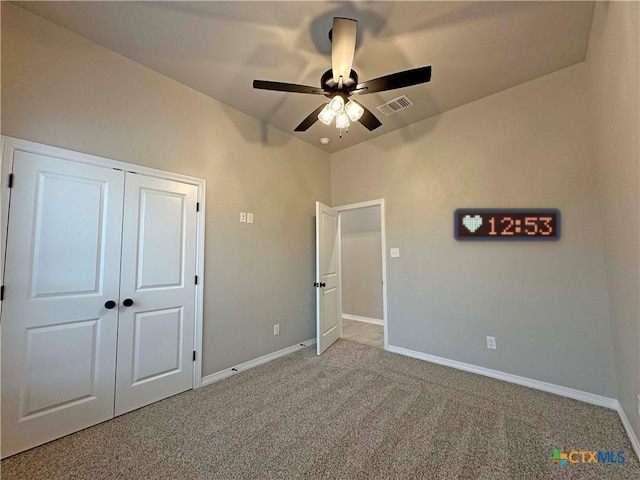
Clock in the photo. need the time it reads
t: 12:53
